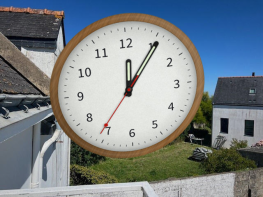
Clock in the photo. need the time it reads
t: 12:05:36
